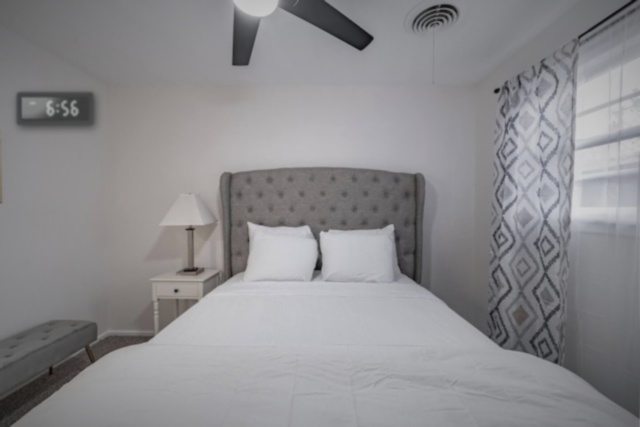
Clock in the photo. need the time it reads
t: 6:56
